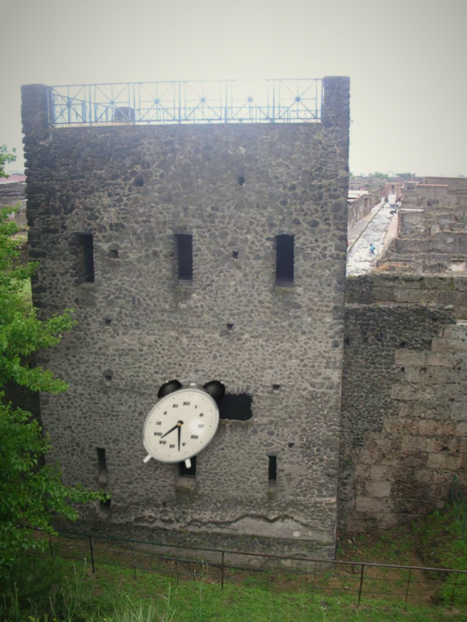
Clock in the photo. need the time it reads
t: 7:27
